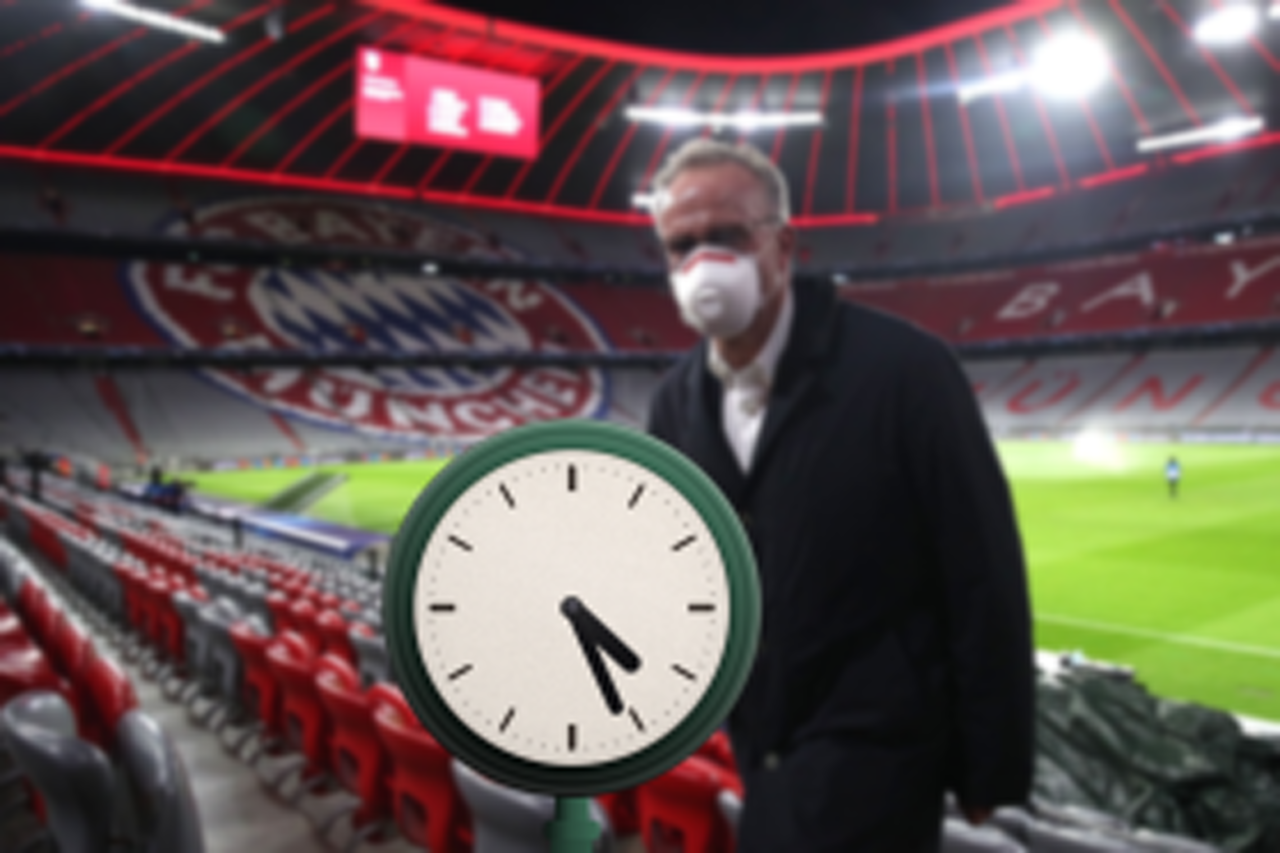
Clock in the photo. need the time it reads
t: 4:26
